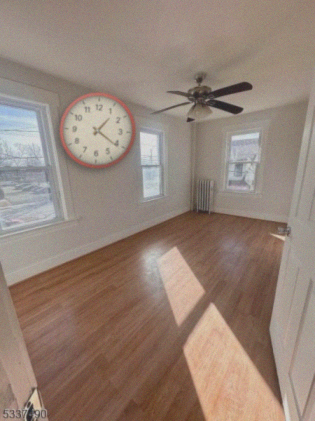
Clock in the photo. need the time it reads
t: 1:21
